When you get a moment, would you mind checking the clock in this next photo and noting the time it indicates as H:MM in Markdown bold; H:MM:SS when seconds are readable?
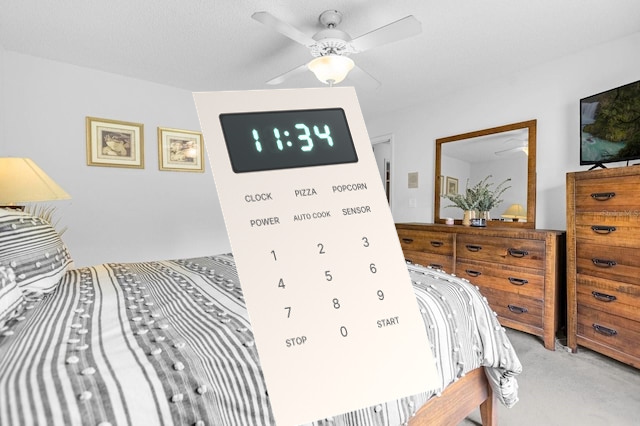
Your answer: **11:34**
